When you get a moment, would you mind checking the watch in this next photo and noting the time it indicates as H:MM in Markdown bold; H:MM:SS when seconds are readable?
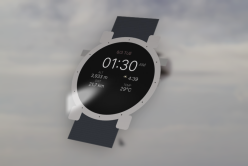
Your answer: **1:30**
